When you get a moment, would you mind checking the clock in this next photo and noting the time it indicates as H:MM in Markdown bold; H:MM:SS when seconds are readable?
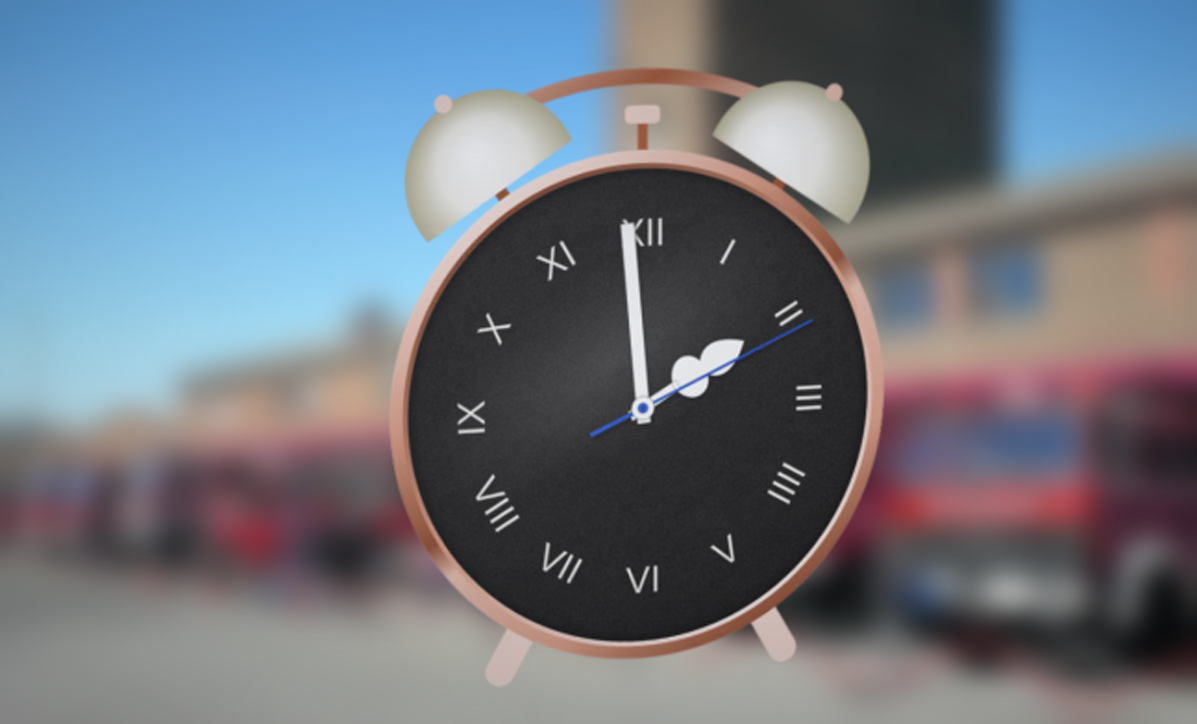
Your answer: **1:59:11**
